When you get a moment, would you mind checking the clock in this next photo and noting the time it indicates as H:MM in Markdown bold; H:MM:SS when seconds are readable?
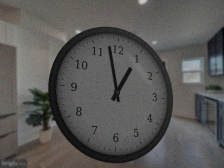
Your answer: **12:58**
